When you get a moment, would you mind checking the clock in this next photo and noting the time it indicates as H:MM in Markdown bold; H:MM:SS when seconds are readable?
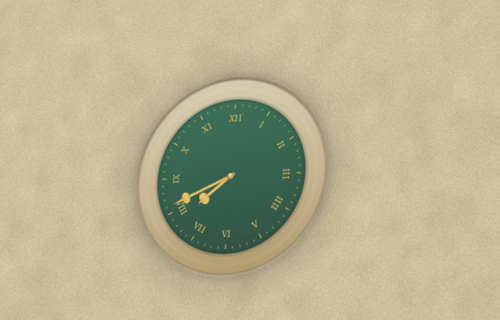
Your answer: **7:41**
